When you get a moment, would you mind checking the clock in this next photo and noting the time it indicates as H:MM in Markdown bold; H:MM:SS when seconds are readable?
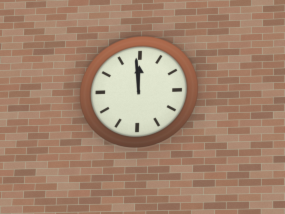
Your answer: **11:59**
